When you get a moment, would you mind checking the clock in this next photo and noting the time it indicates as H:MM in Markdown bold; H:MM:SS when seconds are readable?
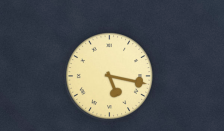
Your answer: **5:17**
